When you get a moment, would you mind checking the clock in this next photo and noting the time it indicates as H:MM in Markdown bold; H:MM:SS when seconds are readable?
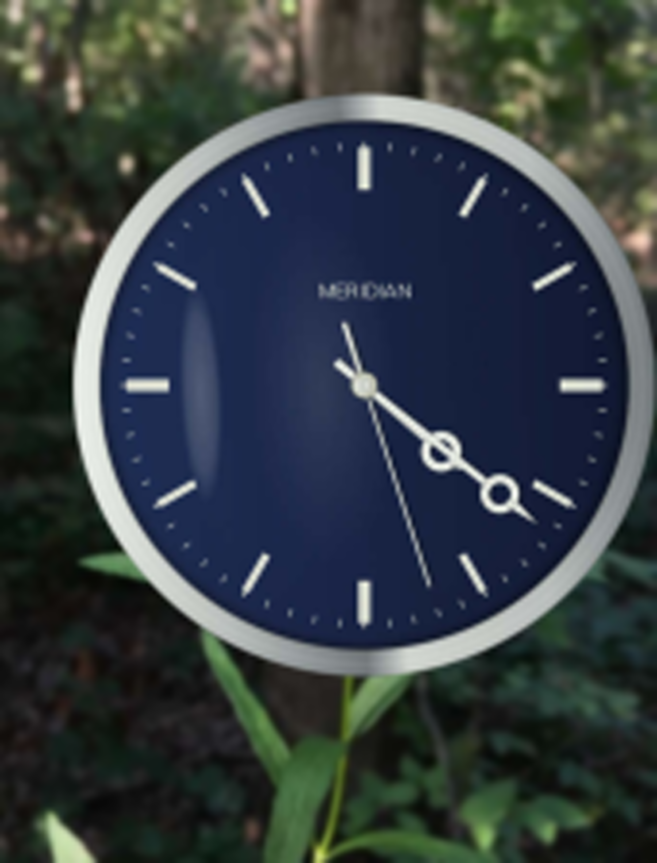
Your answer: **4:21:27**
